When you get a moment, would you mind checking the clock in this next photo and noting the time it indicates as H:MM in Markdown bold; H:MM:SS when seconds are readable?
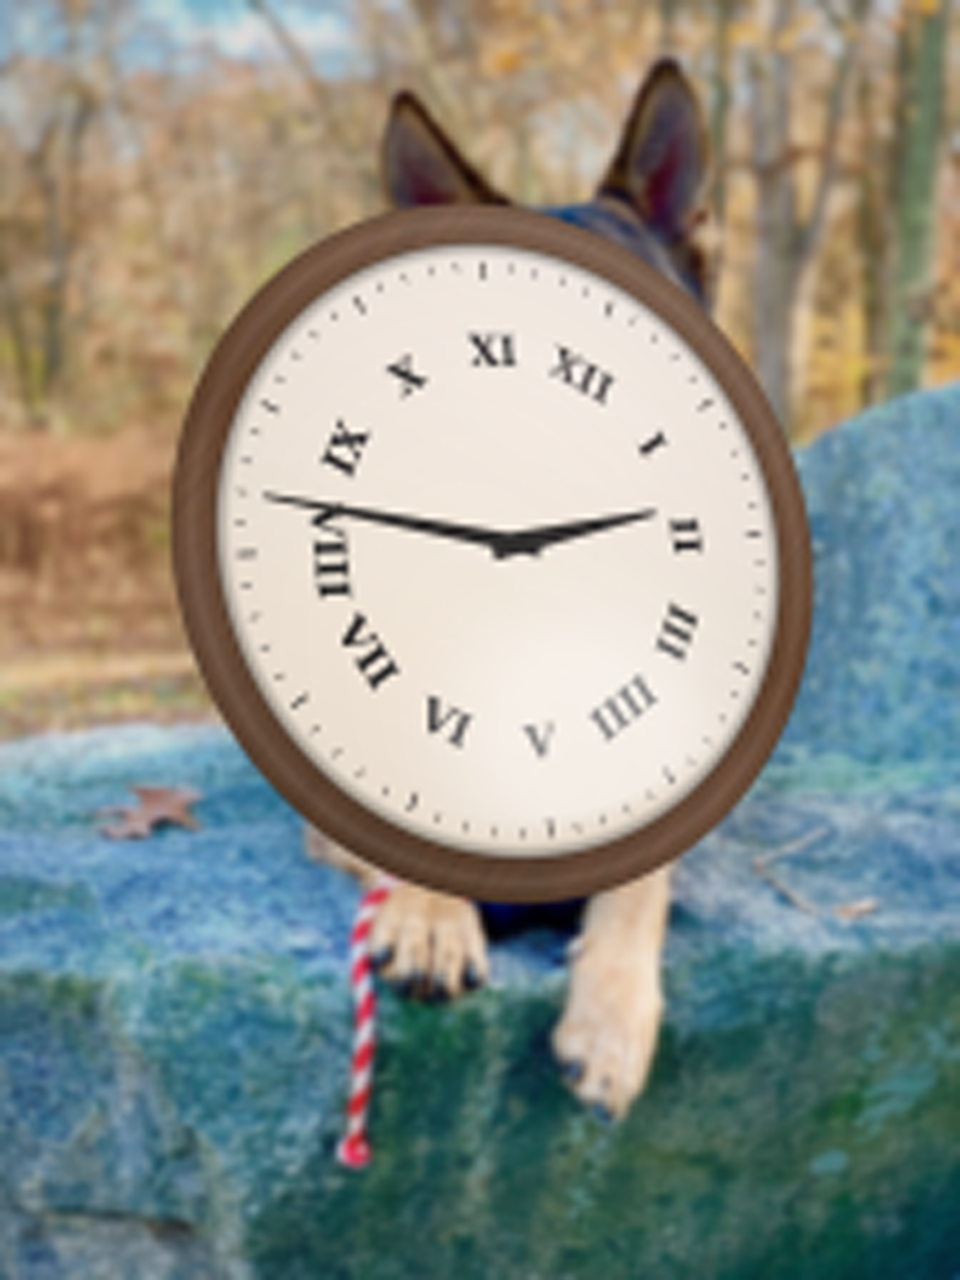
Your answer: **1:42**
